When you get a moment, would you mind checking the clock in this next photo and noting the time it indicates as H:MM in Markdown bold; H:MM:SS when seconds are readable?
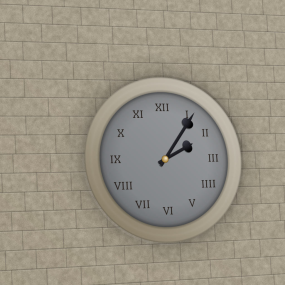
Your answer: **2:06**
